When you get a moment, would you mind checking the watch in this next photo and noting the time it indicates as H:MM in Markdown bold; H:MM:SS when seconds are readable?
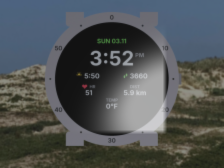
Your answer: **3:52**
